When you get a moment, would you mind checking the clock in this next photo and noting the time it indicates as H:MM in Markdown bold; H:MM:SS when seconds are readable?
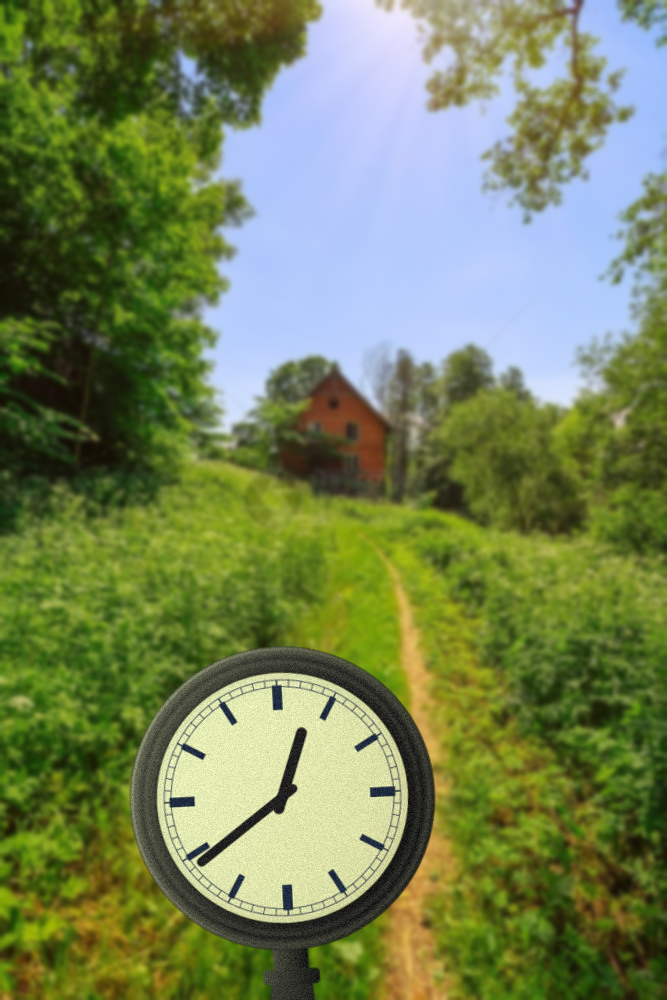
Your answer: **12:39**
